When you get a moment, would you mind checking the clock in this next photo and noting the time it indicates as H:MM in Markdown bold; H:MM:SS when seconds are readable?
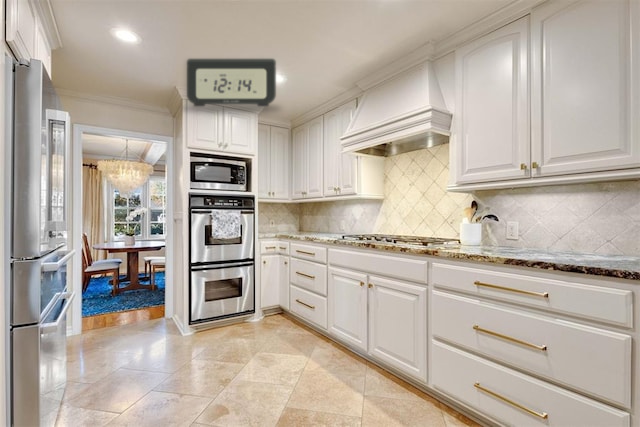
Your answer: **12:14**
